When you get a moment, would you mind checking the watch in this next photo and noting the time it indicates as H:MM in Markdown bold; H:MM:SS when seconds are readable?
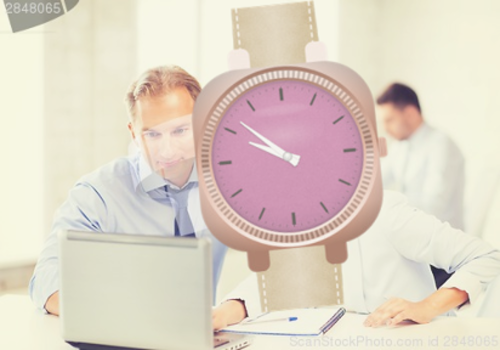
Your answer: **9:52**
